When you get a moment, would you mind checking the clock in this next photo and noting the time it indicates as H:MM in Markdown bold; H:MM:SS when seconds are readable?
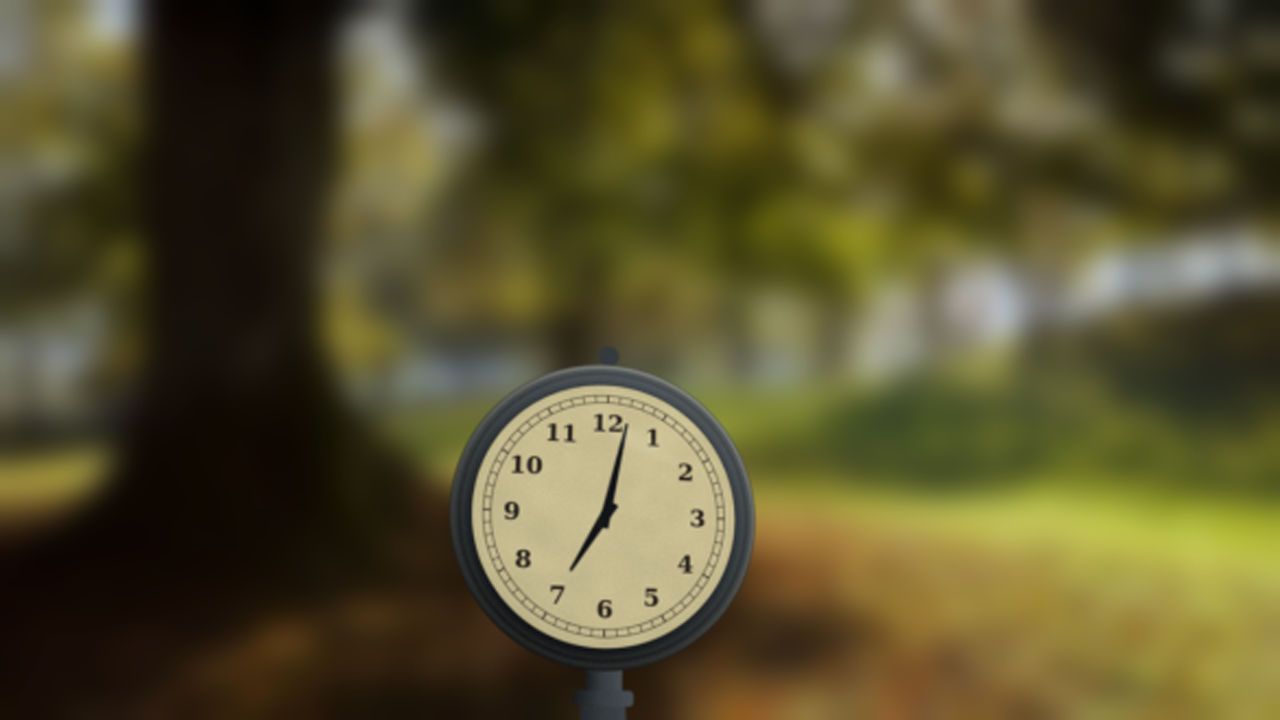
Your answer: **7:02**
